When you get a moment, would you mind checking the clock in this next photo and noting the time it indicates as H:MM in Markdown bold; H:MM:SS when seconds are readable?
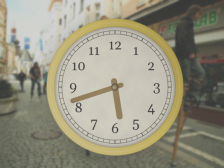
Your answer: **5:42**
